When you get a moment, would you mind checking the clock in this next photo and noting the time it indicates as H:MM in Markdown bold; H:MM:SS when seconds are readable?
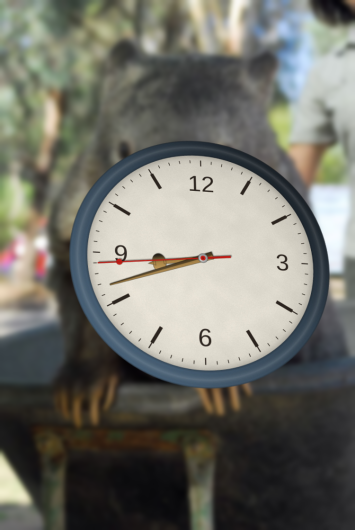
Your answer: **8:41:44**
